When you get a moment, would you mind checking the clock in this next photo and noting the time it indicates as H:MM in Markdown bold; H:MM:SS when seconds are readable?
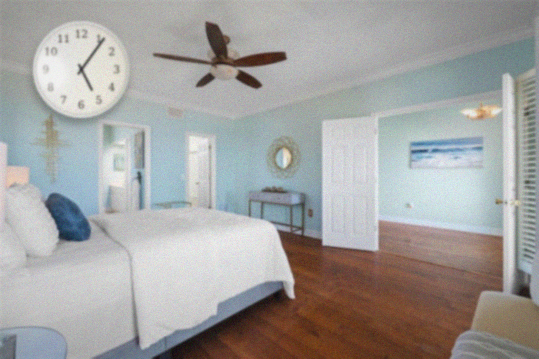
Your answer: **5:06**
